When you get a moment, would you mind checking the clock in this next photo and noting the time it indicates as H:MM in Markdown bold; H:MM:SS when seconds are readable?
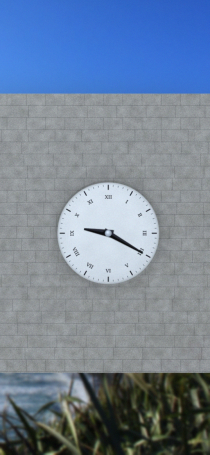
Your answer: **9:20**
